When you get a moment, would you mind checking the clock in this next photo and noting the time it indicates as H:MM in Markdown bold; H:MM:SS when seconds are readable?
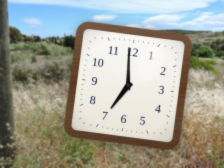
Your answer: **6:59**
